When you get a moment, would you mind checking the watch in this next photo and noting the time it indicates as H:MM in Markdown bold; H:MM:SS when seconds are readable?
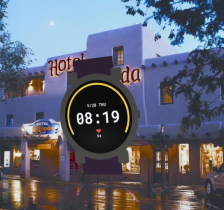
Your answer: **8:19**
